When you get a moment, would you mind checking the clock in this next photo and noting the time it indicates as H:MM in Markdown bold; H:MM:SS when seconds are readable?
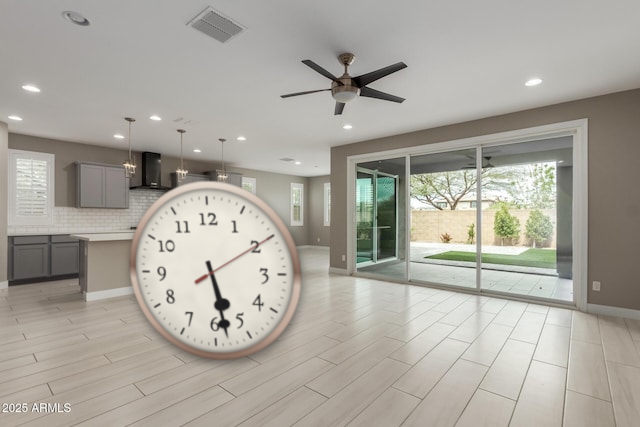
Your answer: **5:28:10**
